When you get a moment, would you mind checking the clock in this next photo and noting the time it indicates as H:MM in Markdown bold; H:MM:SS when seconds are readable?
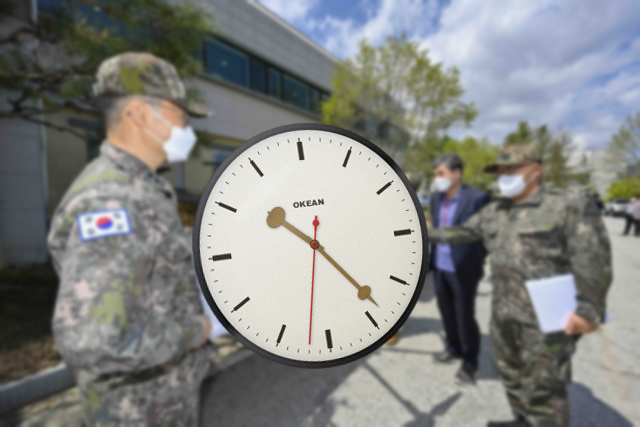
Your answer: **10:23:32**
